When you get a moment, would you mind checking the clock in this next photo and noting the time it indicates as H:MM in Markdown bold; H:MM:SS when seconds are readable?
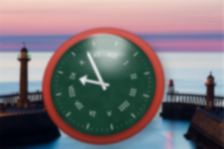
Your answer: **8:53**
